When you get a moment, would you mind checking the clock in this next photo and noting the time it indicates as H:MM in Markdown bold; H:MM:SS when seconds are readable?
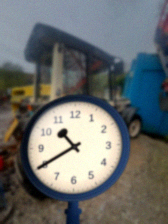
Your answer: **10:40**
